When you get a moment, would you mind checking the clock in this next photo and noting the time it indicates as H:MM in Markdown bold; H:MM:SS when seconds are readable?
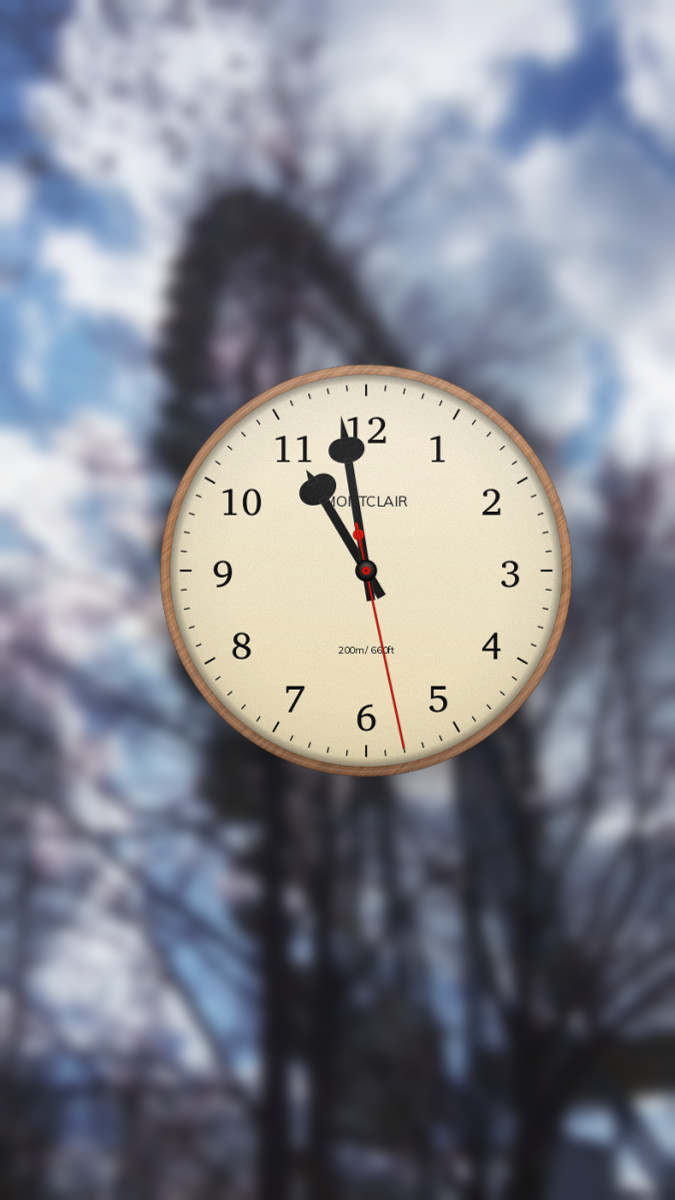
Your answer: **10:58:28**
